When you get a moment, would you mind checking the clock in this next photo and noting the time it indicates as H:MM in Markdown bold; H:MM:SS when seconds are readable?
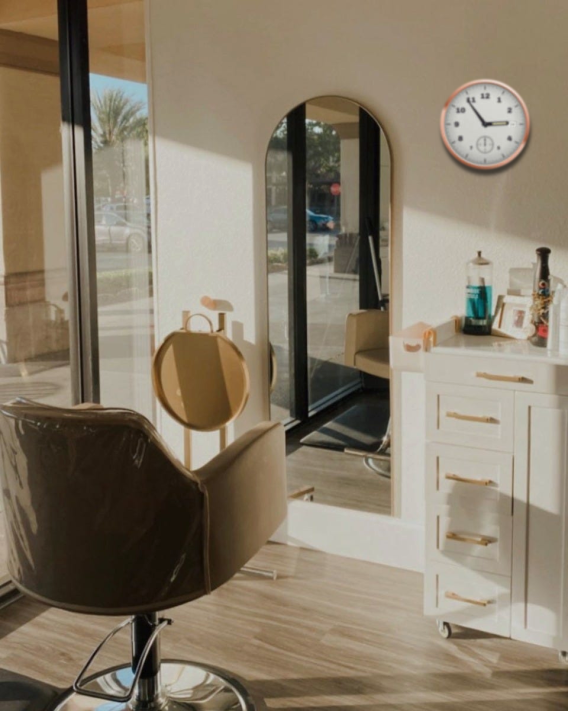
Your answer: **2:54**
